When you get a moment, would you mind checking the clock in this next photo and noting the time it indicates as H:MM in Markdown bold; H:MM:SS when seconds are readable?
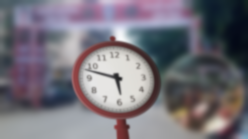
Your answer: **5:48**
